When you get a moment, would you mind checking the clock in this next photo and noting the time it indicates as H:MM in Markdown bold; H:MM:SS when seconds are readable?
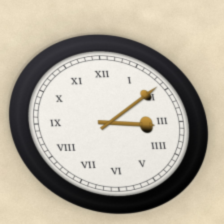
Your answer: **3:09**
